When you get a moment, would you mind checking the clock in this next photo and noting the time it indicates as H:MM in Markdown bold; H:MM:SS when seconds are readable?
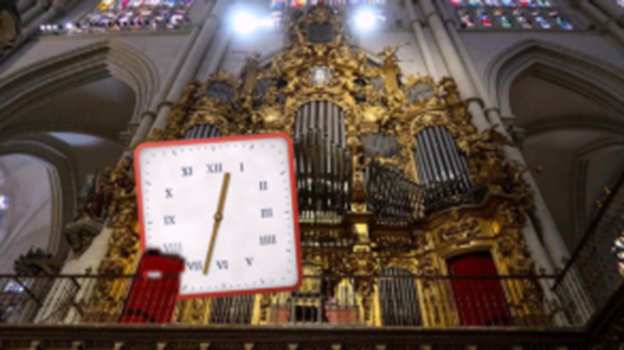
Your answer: **12:33**
